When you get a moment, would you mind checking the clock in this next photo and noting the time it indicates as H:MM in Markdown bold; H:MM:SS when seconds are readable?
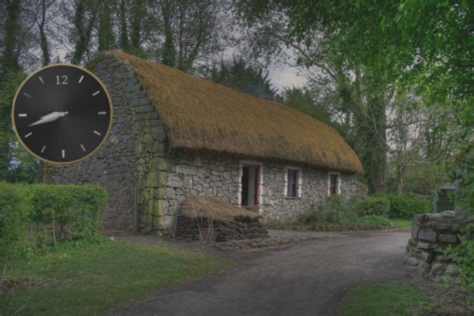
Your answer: **8:42**
